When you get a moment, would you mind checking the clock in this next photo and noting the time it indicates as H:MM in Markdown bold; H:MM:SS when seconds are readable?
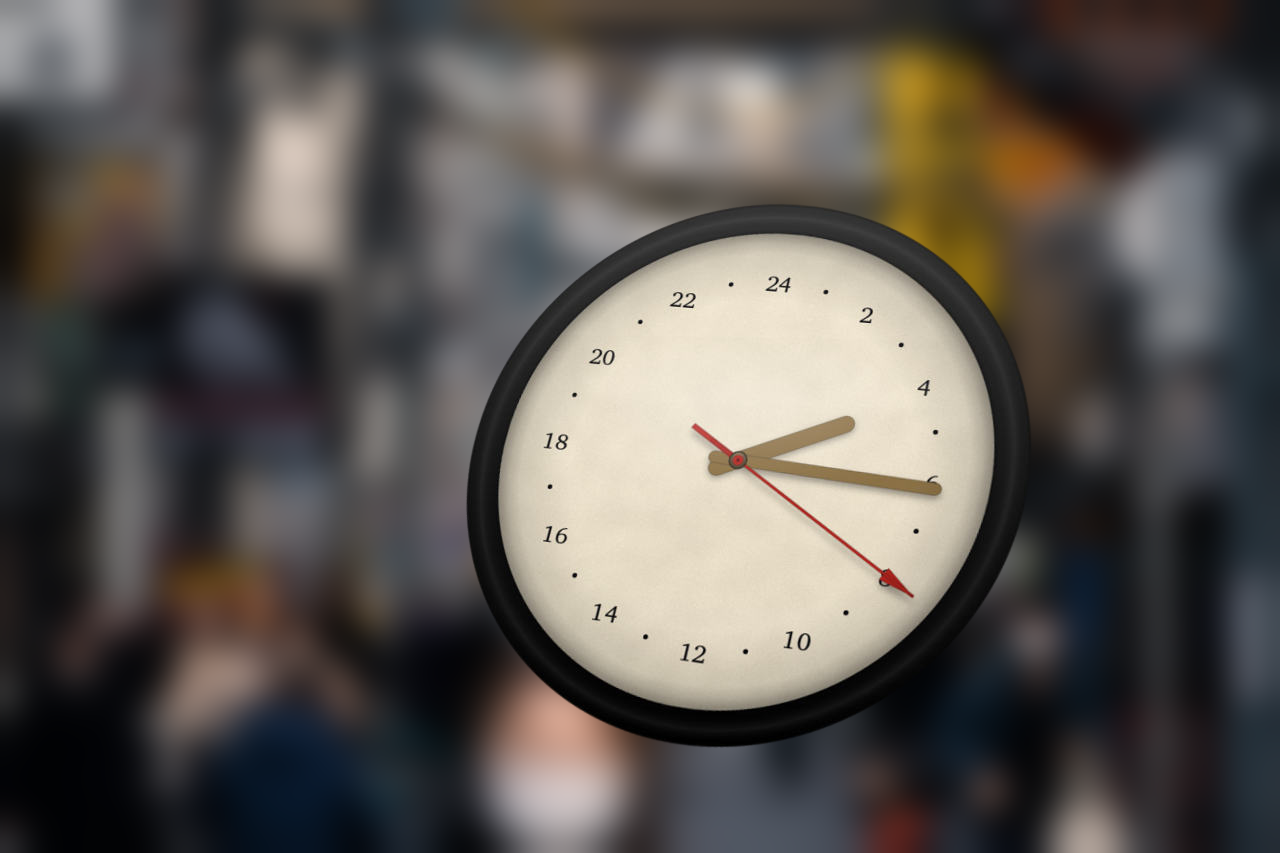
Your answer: **4:15:20**
